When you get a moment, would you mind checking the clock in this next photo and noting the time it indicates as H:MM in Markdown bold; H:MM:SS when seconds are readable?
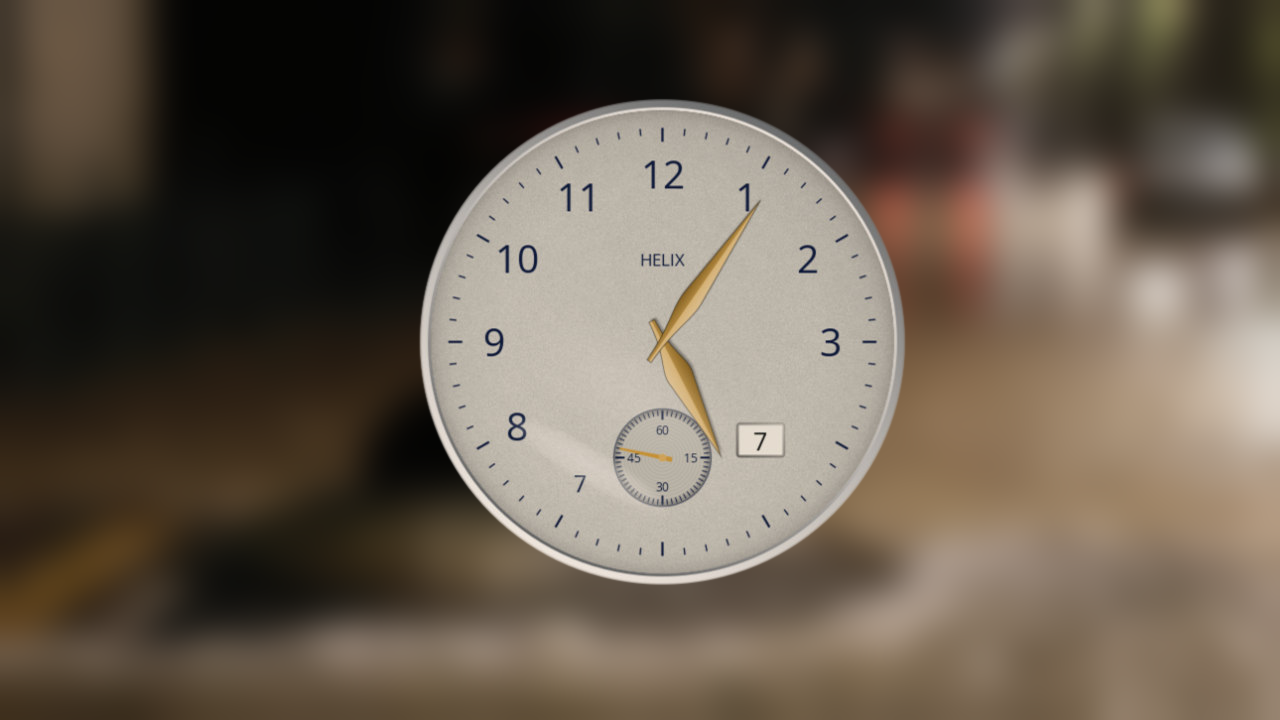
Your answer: **5:05:47**
